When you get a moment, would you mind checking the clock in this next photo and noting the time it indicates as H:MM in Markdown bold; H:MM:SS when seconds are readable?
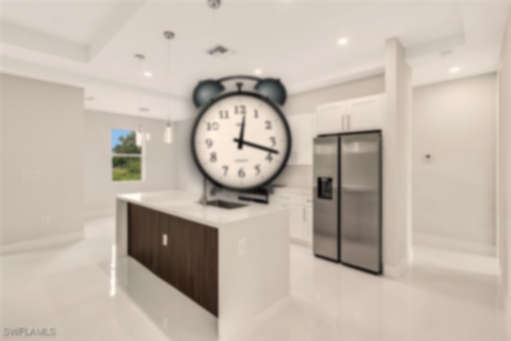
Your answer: **12:18**
